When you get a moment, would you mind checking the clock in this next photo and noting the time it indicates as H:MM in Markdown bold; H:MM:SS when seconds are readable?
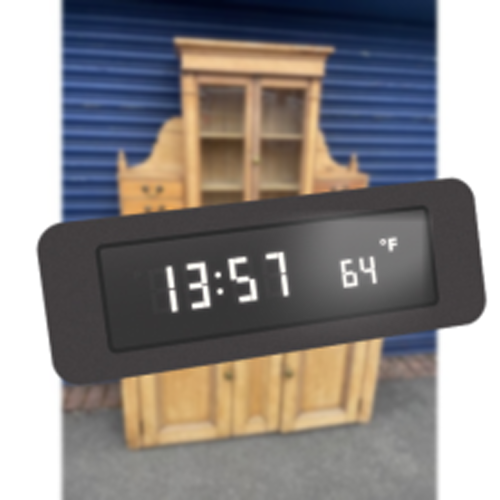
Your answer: **13:57**
